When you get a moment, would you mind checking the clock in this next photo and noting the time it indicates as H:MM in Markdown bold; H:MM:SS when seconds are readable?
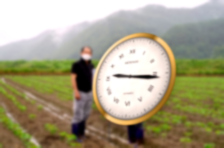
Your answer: **9:16**
